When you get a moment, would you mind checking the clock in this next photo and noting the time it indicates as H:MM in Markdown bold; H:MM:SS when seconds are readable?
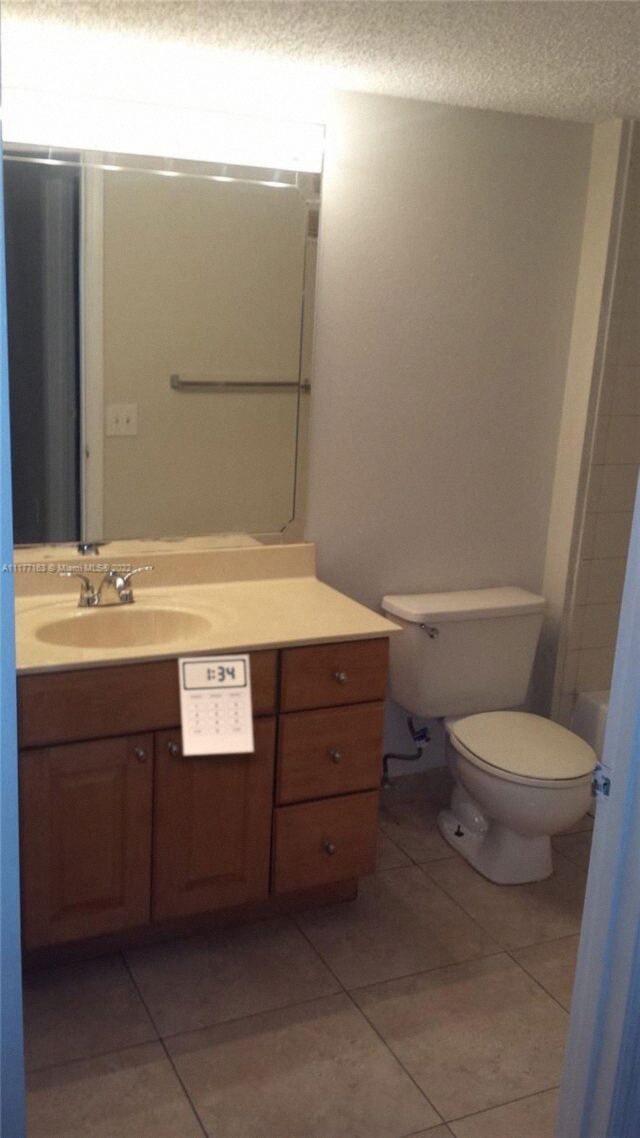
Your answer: **1:34**
